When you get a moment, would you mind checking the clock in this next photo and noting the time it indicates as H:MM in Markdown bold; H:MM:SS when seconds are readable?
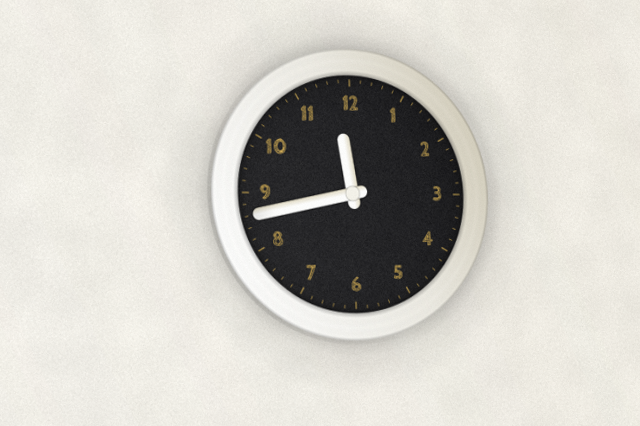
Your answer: **11:43**
